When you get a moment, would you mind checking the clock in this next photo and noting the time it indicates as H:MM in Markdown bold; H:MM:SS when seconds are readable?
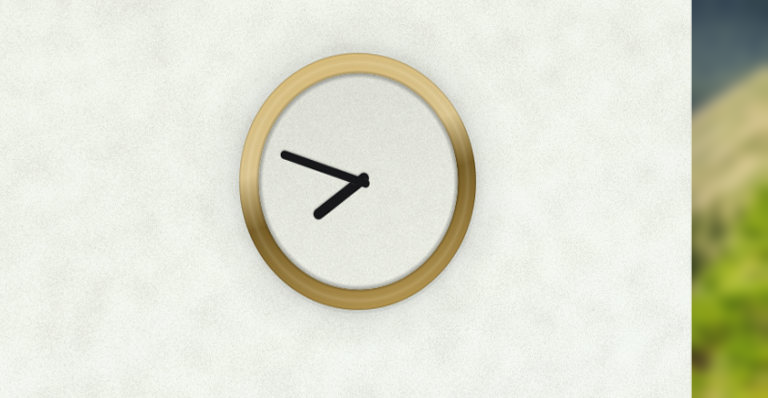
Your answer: **7:48**
